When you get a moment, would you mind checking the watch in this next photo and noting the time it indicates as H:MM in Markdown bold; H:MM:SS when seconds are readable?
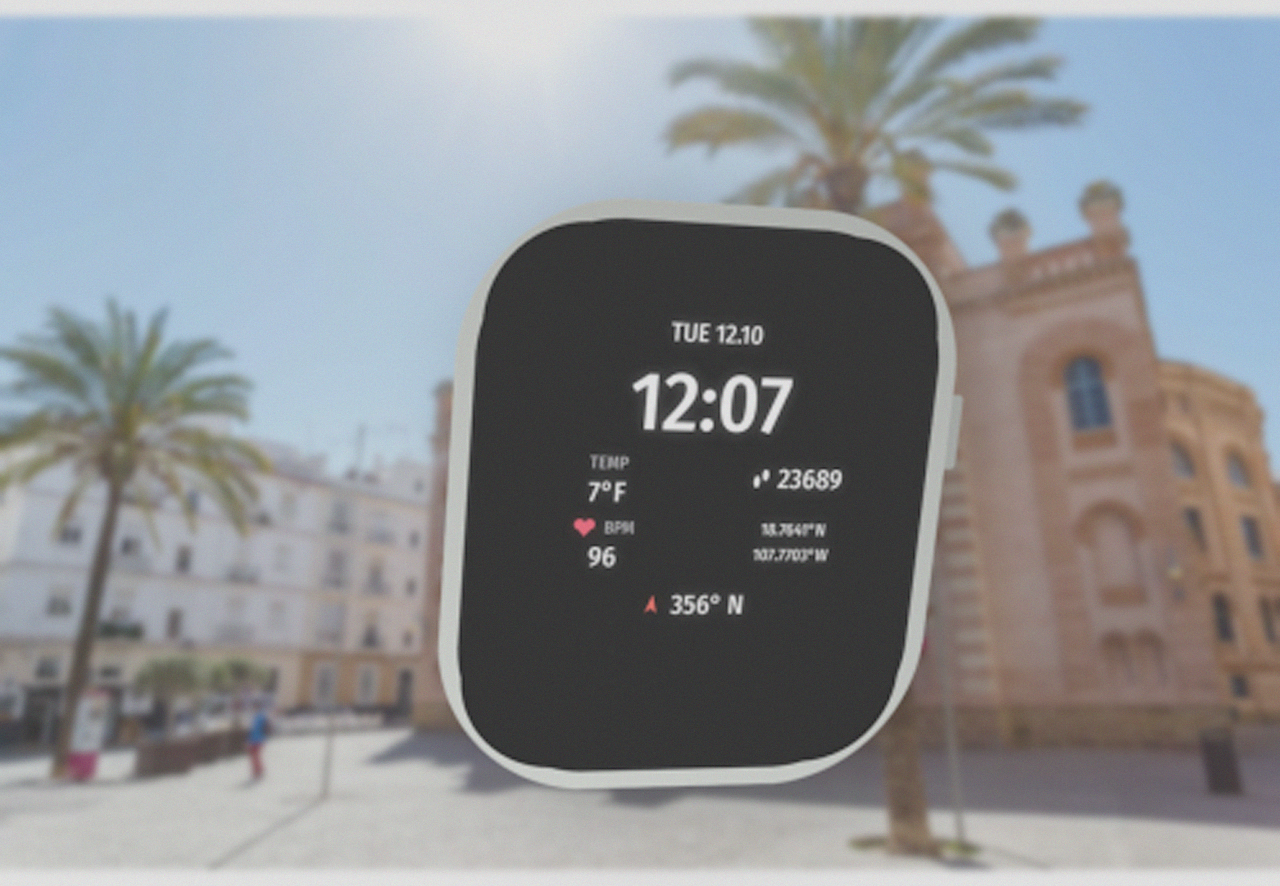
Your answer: **12:07**
